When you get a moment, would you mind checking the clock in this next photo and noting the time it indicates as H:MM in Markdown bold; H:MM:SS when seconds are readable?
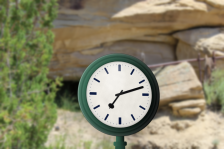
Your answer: **7:12**
